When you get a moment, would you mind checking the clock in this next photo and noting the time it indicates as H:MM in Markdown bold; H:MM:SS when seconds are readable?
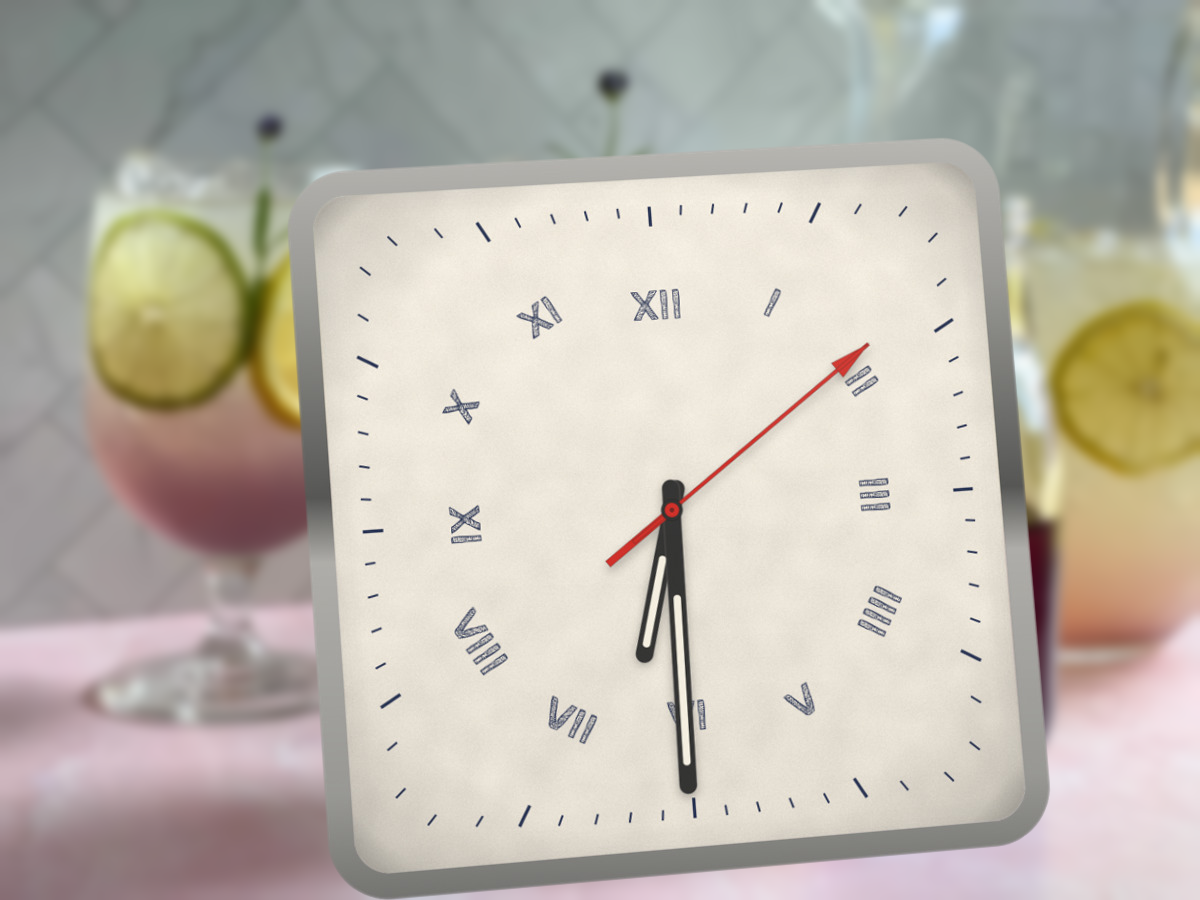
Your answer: **6:30:09**
